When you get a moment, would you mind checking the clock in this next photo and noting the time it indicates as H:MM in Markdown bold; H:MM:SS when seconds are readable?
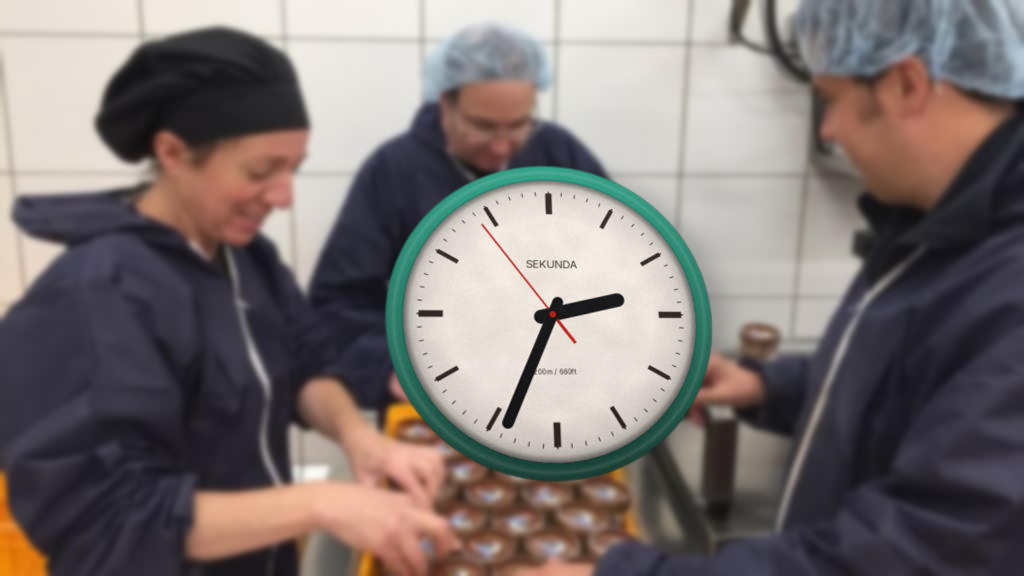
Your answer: **2:33:54**
